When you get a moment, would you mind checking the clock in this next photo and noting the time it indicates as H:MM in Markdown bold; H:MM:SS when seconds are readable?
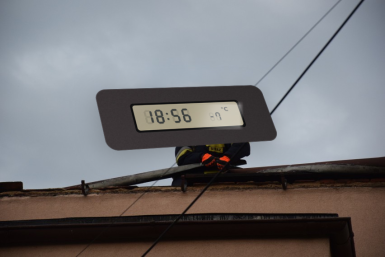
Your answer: **18:56**
